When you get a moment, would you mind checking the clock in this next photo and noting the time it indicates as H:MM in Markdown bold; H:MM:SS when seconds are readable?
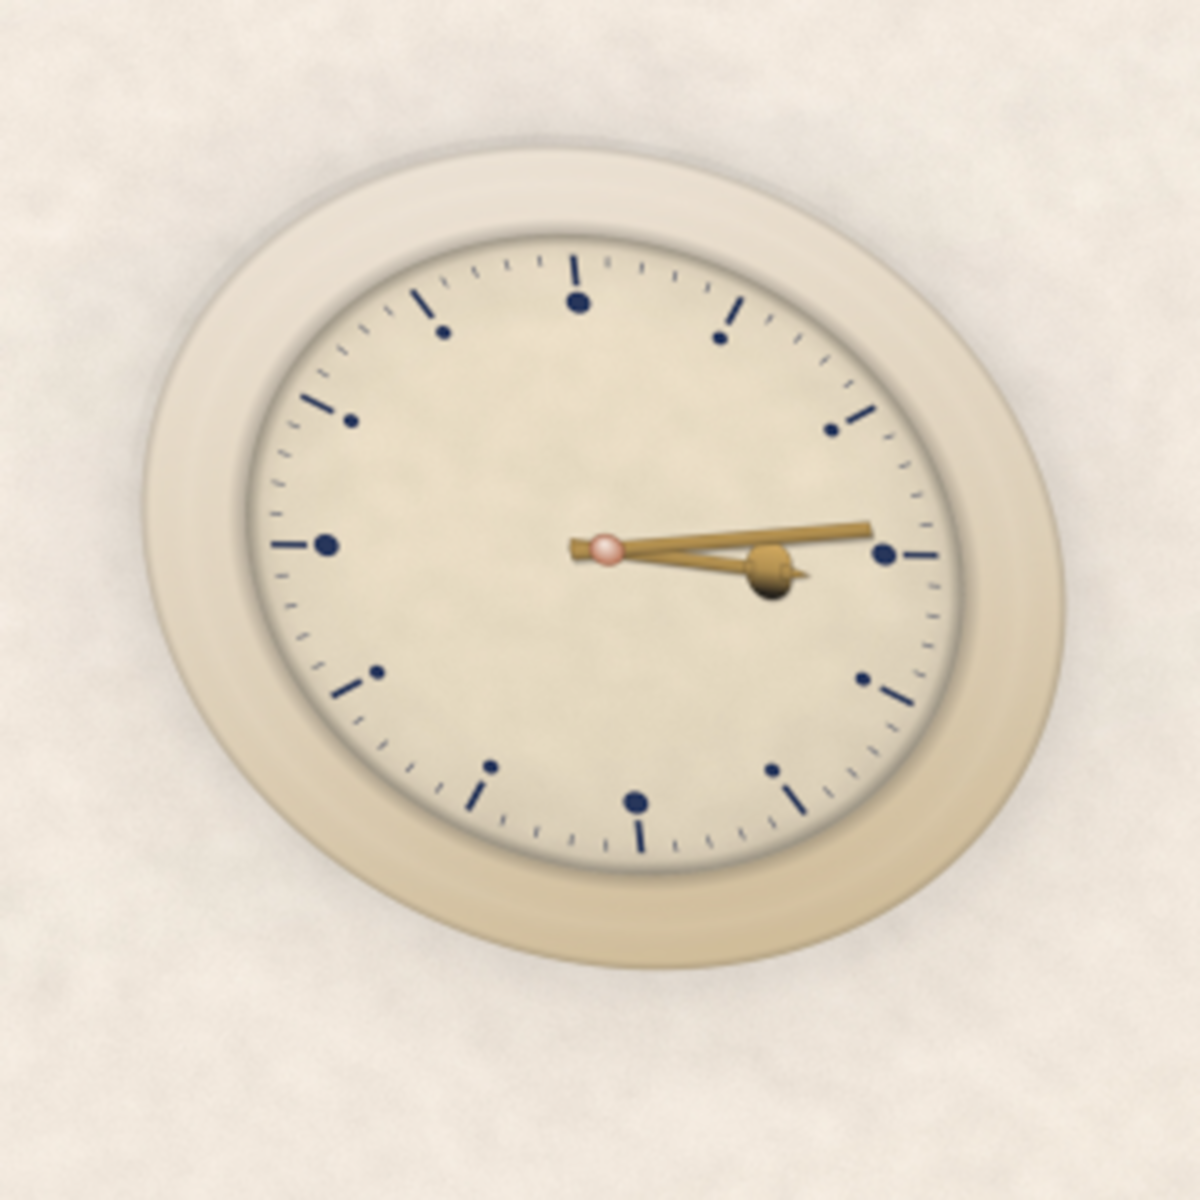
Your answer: **3:14**
